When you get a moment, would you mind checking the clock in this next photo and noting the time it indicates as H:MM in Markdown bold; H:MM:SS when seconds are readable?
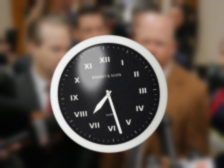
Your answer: **7:28**
